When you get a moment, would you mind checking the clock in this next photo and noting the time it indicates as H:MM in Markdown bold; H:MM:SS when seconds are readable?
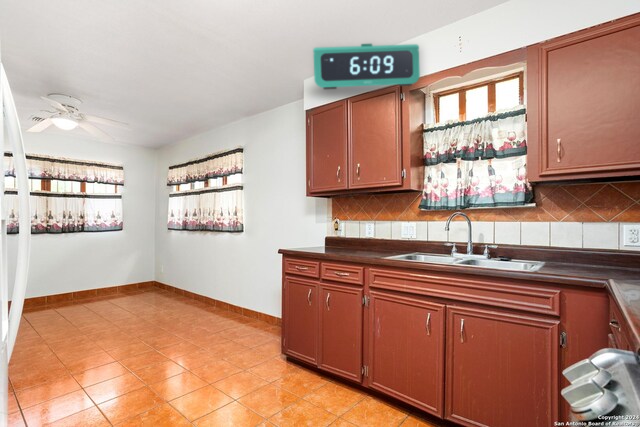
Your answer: **6:09**
